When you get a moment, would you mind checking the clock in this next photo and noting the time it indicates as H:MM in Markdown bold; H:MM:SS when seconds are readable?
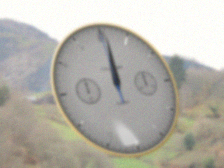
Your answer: **12:01**
